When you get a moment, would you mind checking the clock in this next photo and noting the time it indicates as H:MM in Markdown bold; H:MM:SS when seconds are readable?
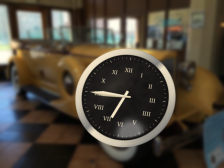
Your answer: **6:45**
